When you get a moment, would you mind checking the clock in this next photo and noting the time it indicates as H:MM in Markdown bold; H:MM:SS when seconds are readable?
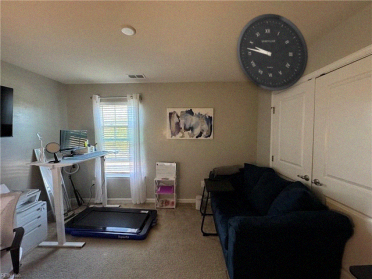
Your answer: **9:47**
